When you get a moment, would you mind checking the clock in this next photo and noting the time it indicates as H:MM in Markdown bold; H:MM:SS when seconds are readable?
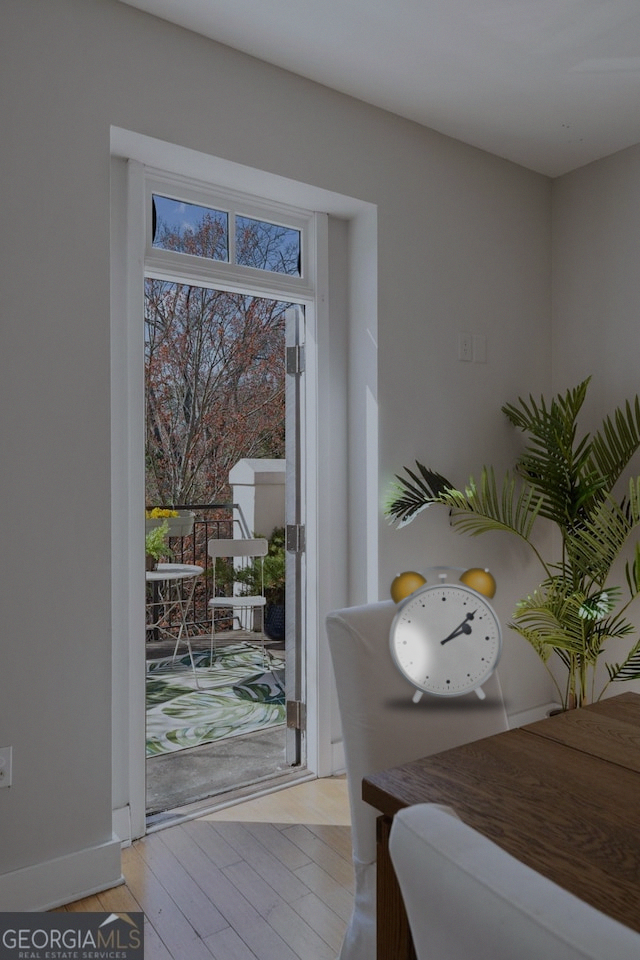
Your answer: **2:08**
